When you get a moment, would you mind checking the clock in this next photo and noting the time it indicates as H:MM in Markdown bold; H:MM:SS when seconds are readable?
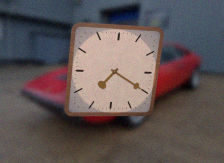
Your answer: **7:20**
